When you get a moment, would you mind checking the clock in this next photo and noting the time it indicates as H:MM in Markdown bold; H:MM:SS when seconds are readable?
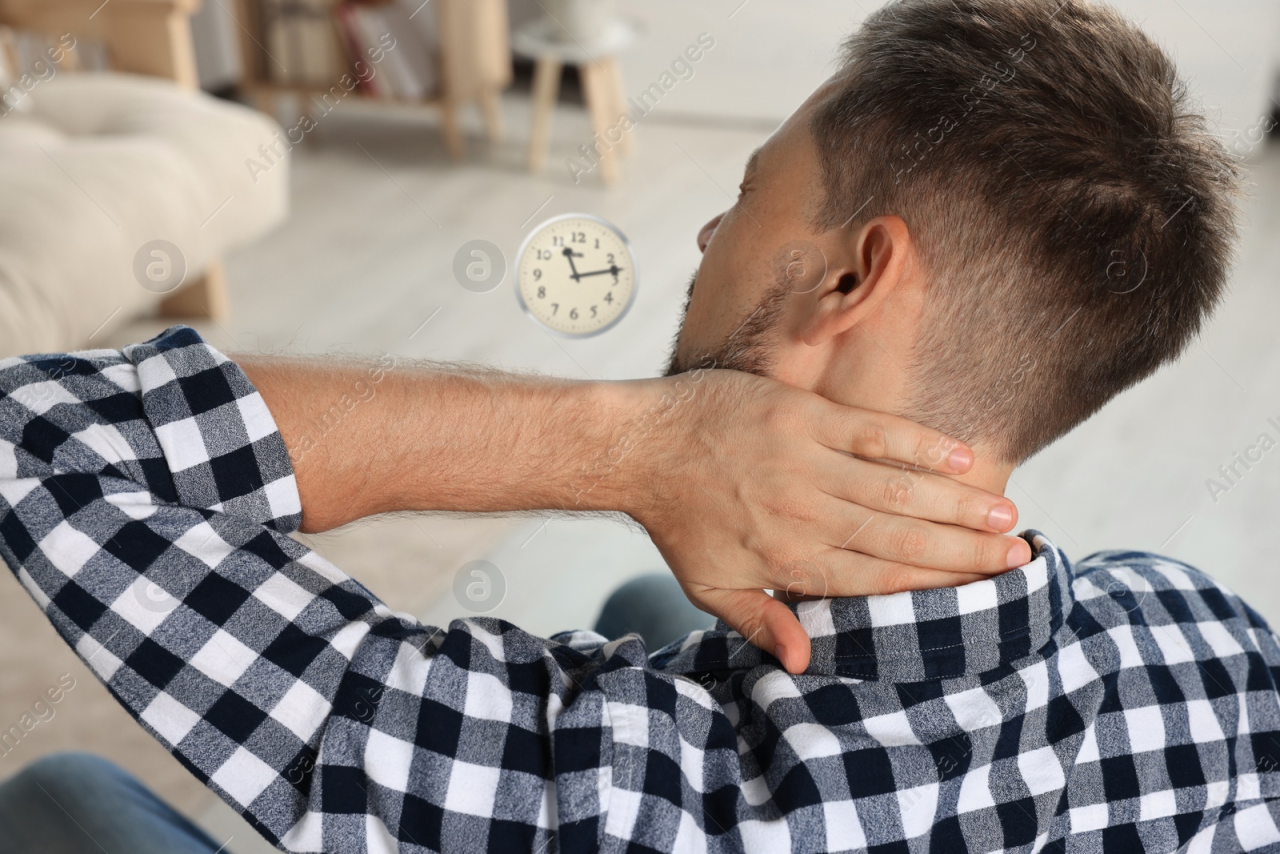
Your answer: **11:13**
